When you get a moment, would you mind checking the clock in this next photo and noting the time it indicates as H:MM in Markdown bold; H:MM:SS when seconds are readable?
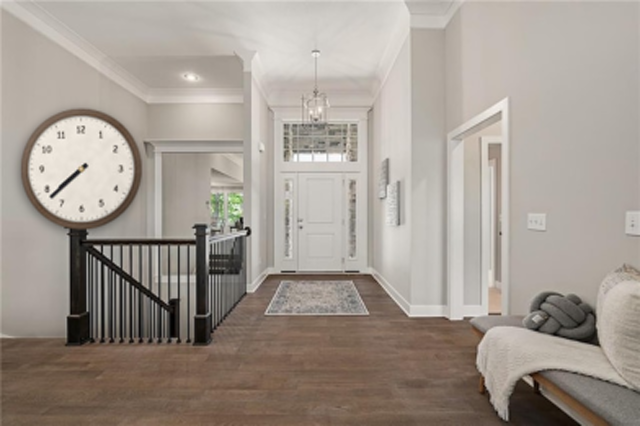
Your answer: **7:38**
